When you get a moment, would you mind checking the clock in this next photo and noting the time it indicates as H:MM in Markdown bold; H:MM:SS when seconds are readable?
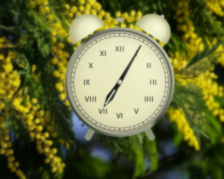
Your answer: **7:05**
